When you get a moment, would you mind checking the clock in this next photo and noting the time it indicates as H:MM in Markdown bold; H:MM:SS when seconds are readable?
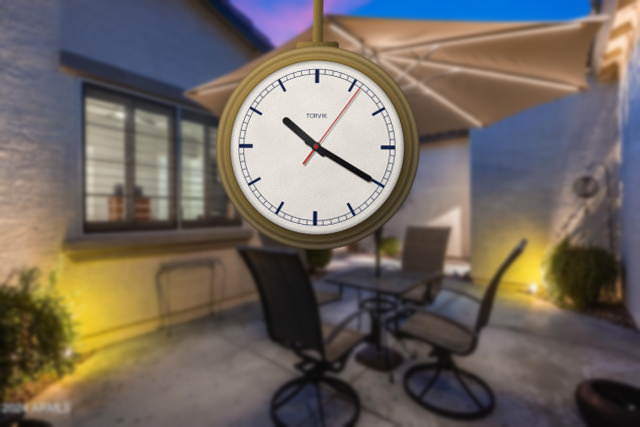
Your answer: **10:20:06**
